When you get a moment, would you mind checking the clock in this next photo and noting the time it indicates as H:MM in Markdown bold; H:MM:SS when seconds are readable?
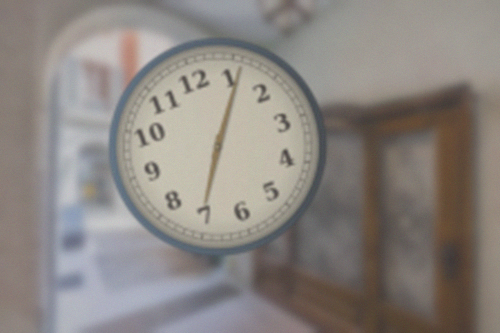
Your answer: **7:06**
